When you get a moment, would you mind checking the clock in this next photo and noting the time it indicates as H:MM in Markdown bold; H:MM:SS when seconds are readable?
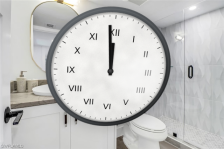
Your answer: **11:59**
